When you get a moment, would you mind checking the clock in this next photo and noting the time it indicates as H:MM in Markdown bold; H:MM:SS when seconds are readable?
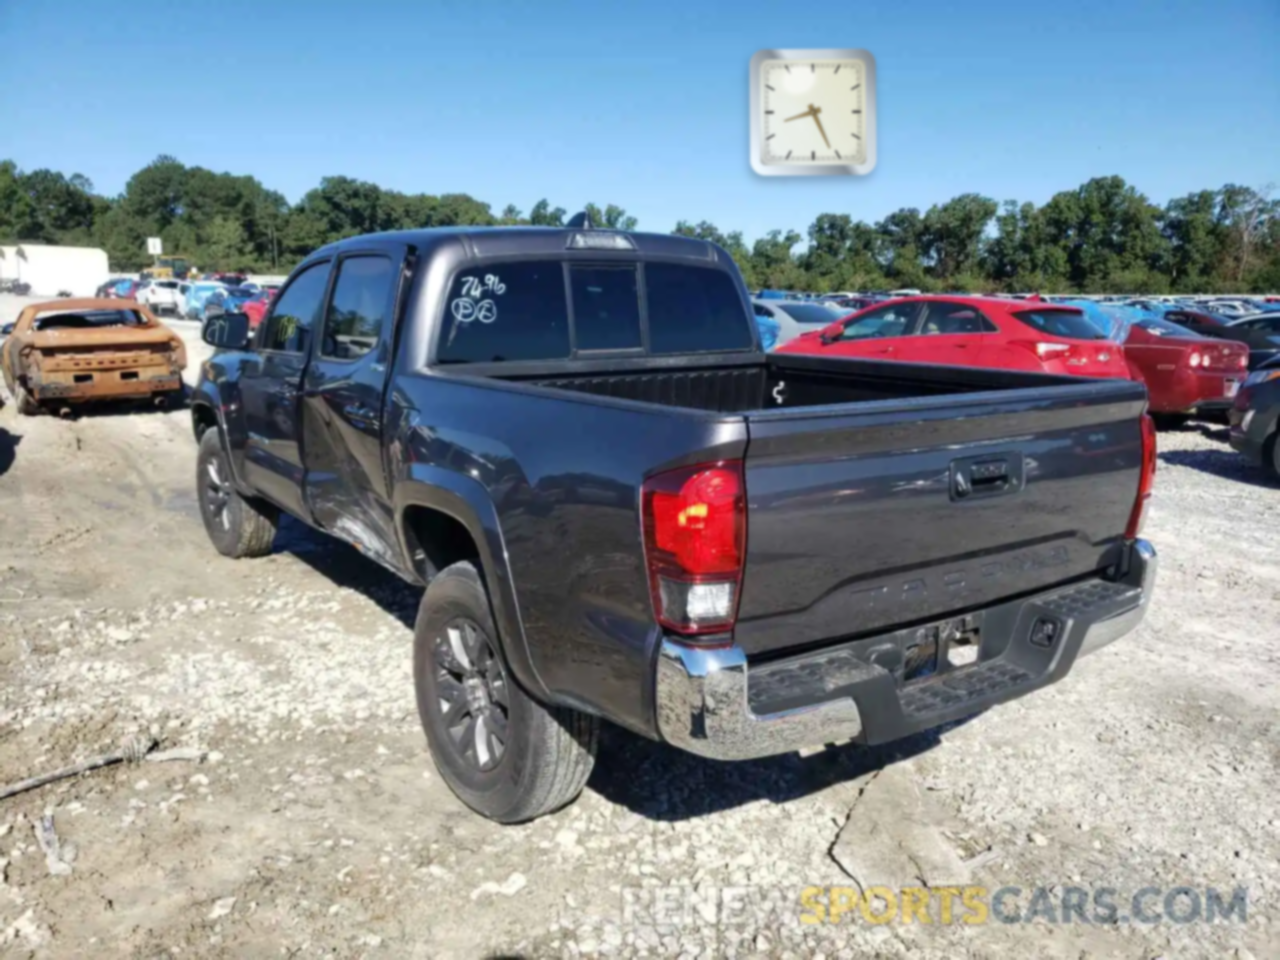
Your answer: **8:26**
